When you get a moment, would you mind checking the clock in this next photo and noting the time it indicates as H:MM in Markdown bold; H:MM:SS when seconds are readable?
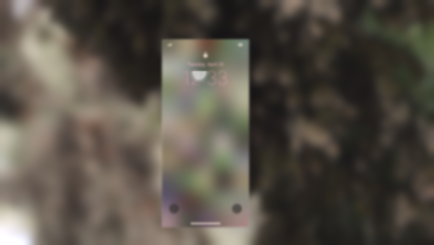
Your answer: **12:33**
